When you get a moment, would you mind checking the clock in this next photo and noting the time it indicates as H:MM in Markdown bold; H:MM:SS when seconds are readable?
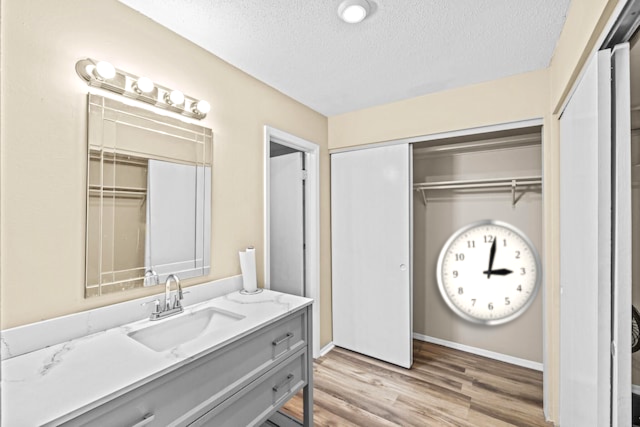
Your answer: **3:02**
